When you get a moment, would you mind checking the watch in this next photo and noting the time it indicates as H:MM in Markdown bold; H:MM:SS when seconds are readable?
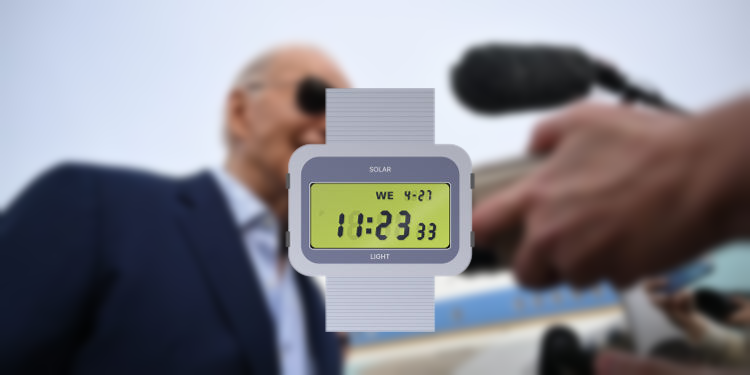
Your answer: **11:23:33**
